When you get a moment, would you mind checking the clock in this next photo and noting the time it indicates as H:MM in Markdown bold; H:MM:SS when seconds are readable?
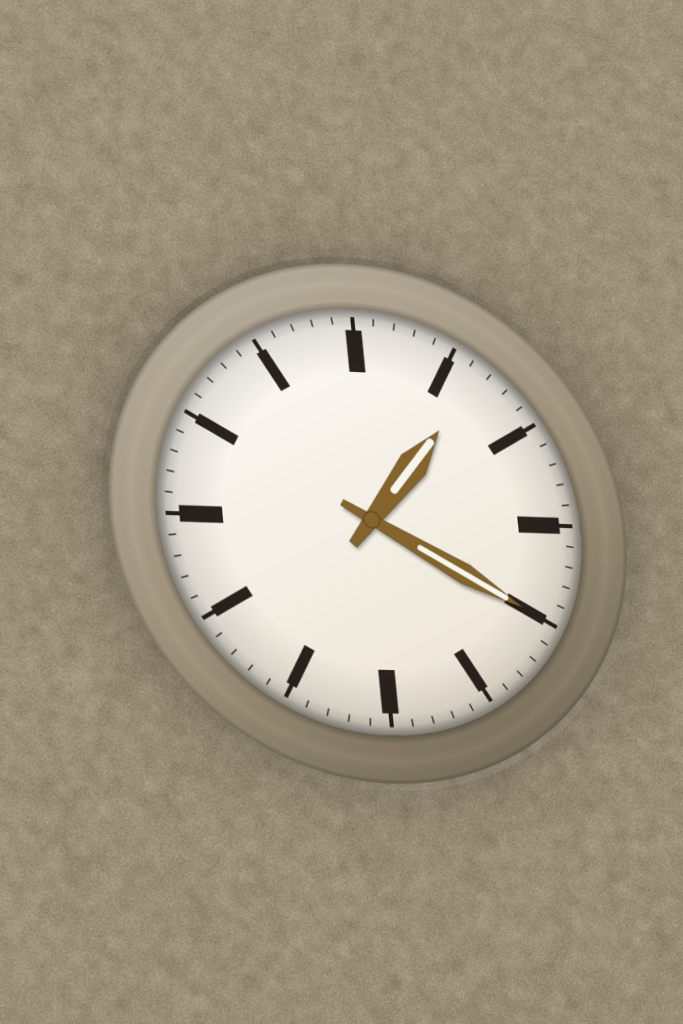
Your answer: **1:20**
